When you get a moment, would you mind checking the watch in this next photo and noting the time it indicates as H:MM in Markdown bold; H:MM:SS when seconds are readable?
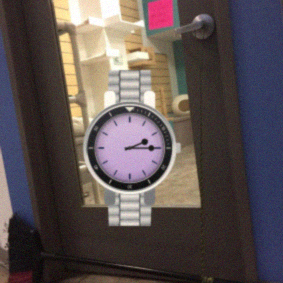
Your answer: **2:15**
